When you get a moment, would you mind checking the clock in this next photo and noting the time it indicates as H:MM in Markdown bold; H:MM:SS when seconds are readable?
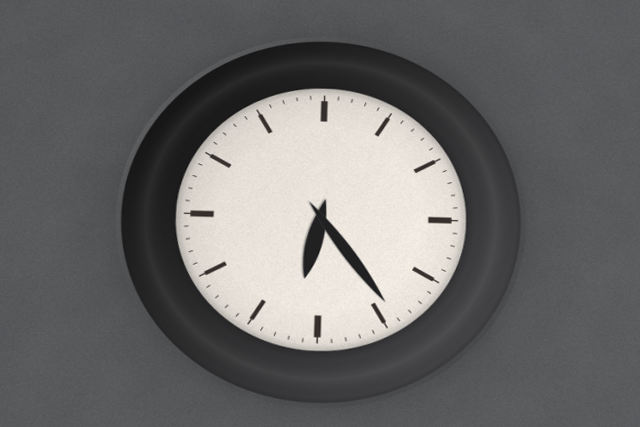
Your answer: **6:24**
